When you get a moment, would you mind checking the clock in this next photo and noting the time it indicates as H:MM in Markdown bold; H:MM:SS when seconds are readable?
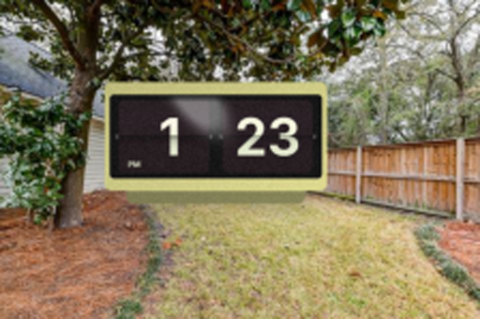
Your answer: **1:23**
